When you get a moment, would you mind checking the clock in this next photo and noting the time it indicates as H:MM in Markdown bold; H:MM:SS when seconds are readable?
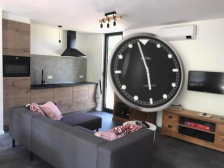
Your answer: **5:58**
